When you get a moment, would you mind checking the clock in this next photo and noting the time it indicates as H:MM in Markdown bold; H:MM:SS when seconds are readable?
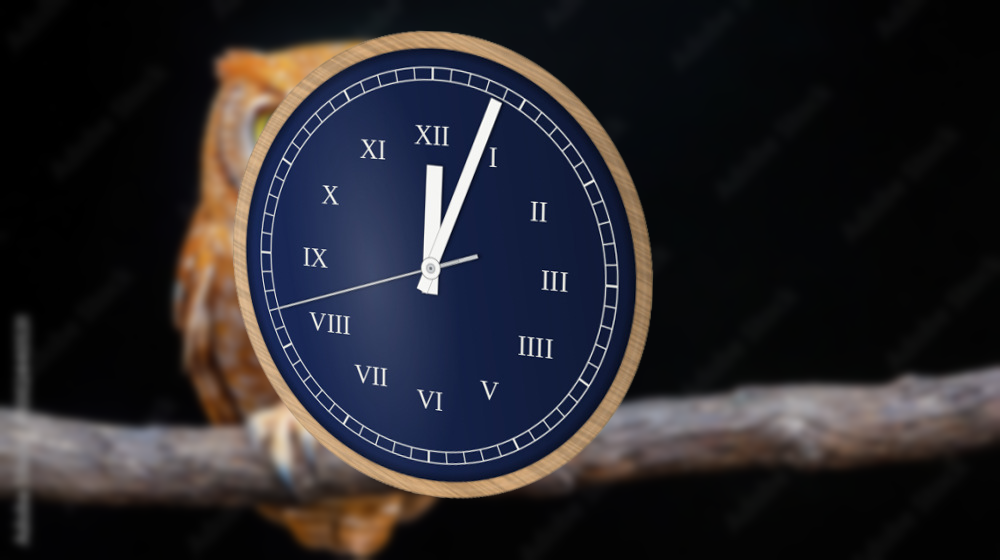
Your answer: **12:03:42**
